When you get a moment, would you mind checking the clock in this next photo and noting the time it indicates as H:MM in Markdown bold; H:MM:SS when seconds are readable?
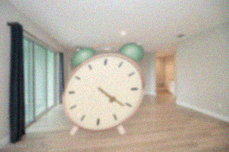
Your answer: **4:21**
